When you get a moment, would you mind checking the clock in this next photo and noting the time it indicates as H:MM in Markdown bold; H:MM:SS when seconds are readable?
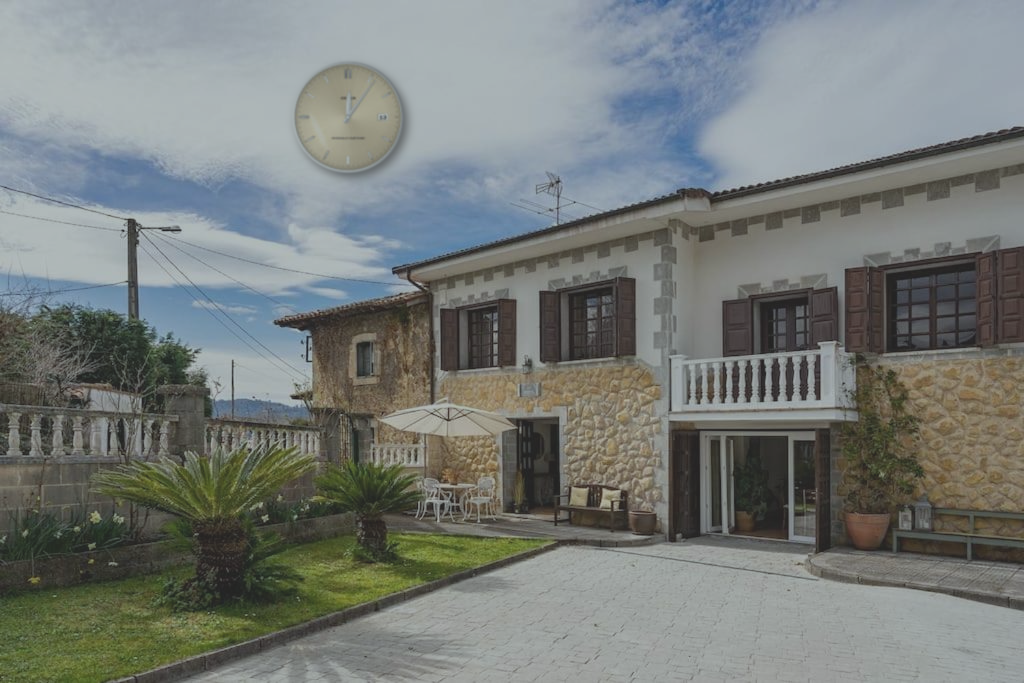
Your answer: **12:06**
